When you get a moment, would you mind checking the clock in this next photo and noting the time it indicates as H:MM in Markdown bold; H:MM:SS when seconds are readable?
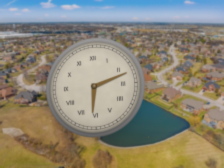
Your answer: **6:12**
